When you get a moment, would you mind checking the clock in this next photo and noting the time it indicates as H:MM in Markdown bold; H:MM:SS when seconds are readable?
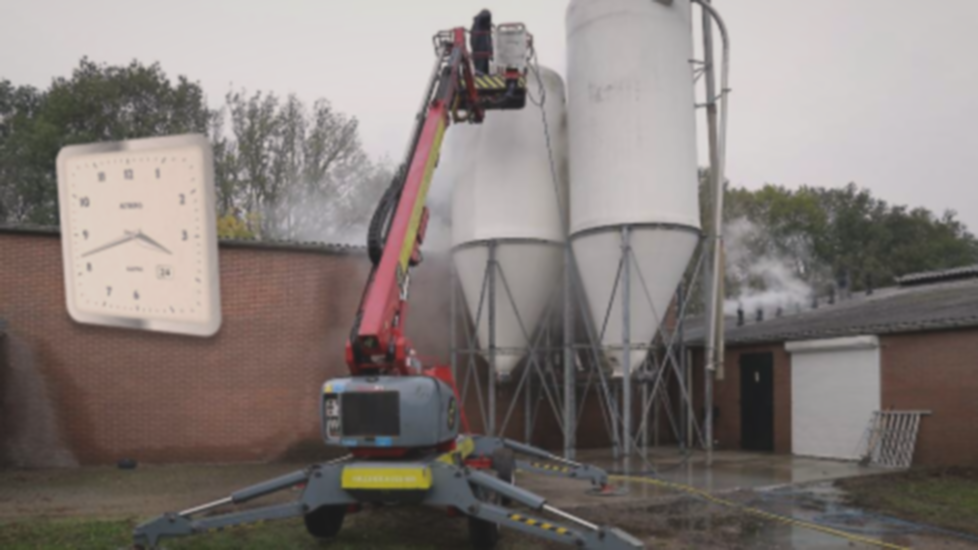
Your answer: **3:42**
